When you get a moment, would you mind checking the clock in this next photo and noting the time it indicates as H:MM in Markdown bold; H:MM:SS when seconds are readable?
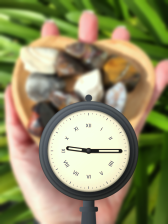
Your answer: **9:15**
